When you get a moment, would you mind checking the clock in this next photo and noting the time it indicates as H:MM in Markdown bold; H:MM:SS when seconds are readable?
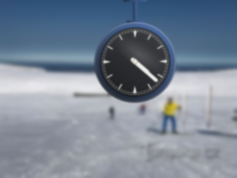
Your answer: **4:22**
